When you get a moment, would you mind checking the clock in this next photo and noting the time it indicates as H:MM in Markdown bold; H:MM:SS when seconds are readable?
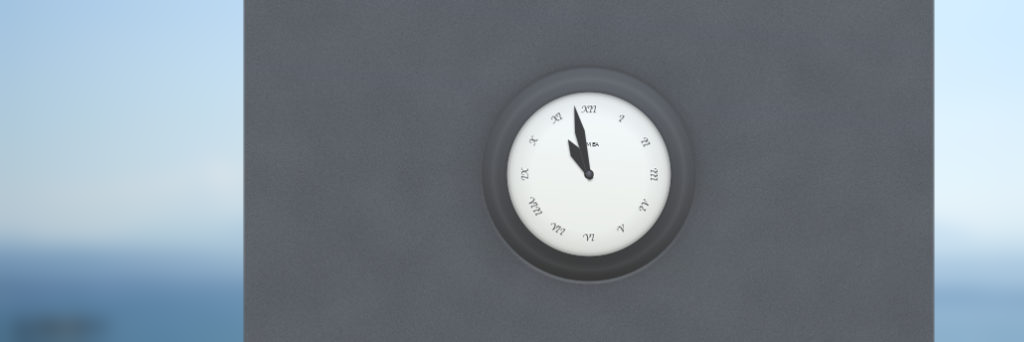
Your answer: **10:58**
